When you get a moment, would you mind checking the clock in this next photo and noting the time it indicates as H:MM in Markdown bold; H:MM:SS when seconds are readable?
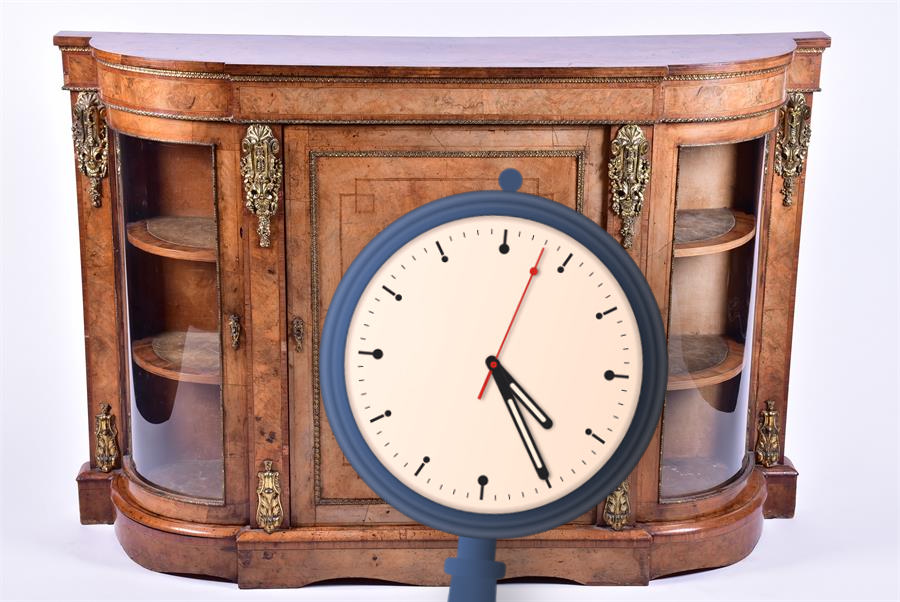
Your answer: **4:25:03**
